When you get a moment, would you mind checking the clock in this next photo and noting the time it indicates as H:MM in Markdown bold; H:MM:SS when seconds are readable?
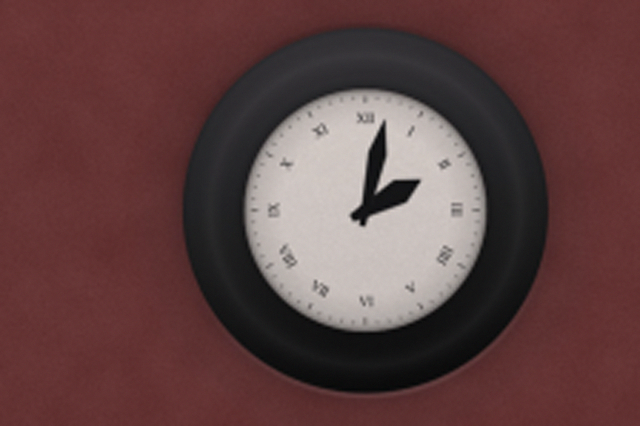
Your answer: **2:02**
